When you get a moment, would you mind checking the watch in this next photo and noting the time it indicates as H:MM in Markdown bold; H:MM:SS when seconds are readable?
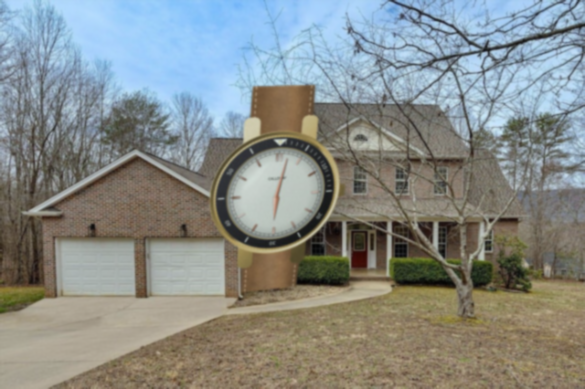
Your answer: **6:02**
